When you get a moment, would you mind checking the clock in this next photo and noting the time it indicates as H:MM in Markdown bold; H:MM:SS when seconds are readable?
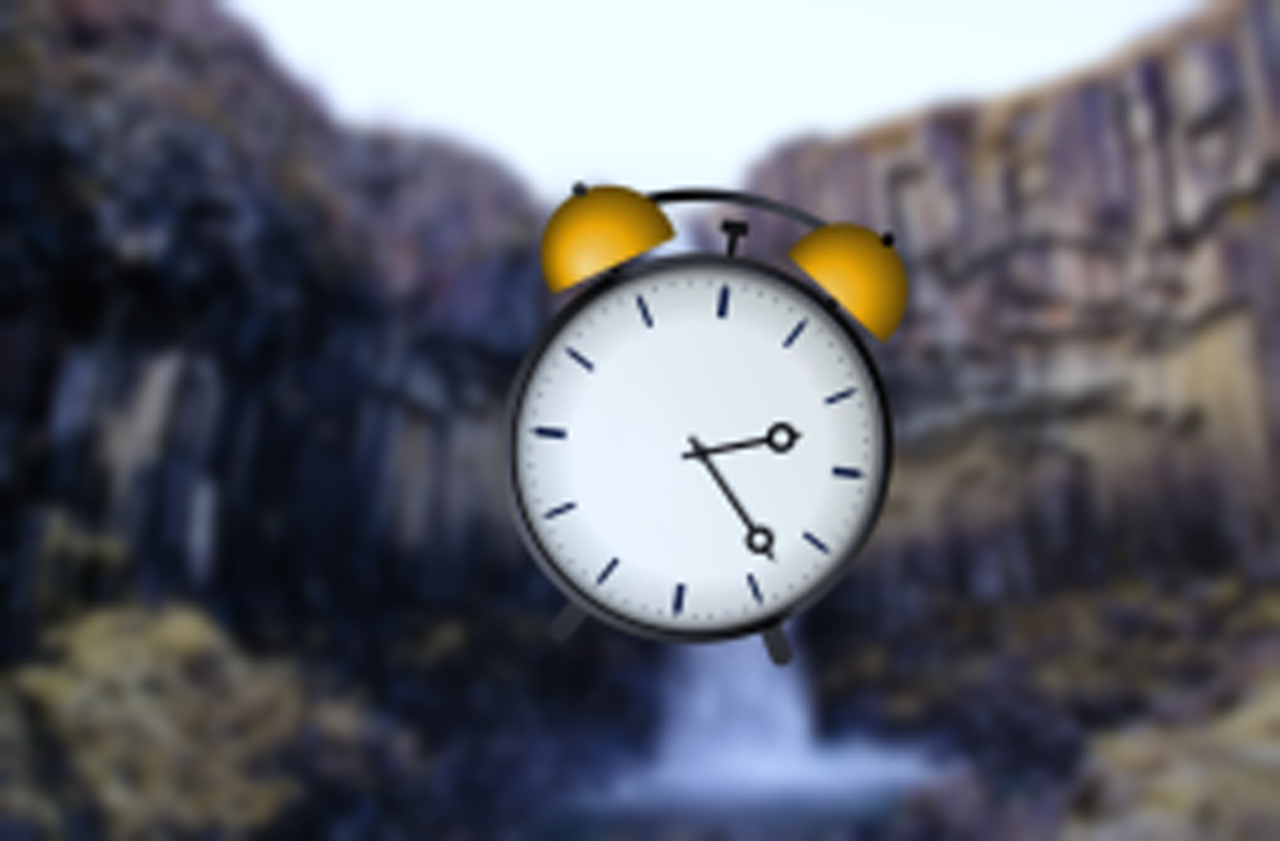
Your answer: **2:23**
